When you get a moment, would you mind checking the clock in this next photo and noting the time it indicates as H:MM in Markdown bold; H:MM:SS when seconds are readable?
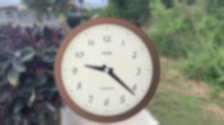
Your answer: **9:22**
